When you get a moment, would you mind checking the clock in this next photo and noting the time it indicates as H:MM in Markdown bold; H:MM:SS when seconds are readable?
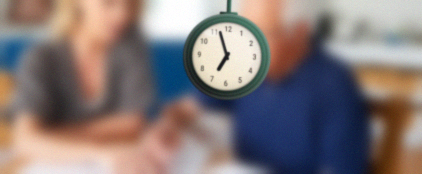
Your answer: **6:57**
